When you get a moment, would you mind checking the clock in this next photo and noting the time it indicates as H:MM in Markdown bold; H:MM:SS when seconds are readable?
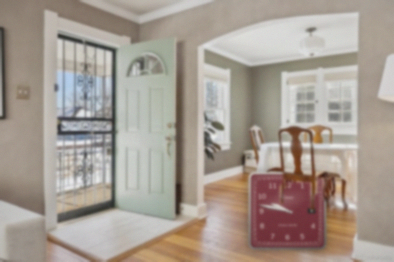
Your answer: **9:47**
